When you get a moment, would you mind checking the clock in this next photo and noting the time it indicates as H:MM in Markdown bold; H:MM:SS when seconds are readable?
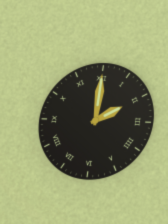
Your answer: **2:00**
